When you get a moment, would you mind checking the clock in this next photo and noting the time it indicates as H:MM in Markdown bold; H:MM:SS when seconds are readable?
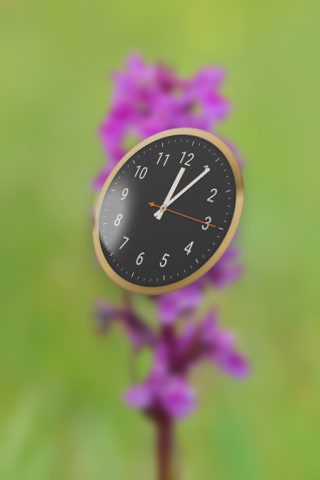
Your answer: **12:05:15**
